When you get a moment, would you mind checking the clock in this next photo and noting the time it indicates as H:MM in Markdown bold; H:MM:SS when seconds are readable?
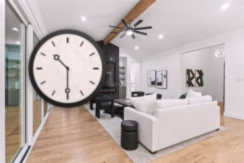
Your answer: **10:30**
